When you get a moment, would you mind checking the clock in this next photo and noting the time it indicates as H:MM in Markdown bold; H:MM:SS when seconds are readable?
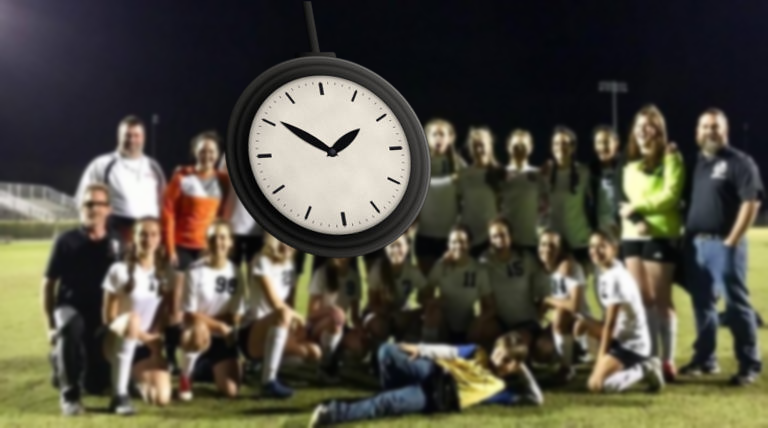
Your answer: **1:51**
